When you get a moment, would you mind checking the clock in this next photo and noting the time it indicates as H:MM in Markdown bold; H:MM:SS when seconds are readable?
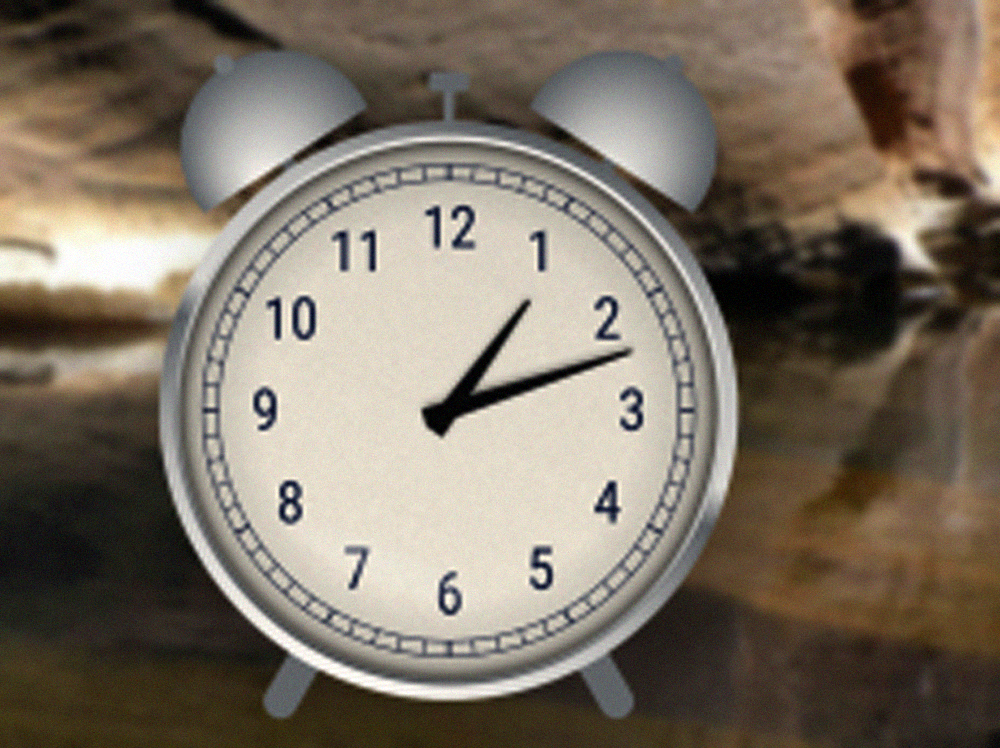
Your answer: **1:12**
